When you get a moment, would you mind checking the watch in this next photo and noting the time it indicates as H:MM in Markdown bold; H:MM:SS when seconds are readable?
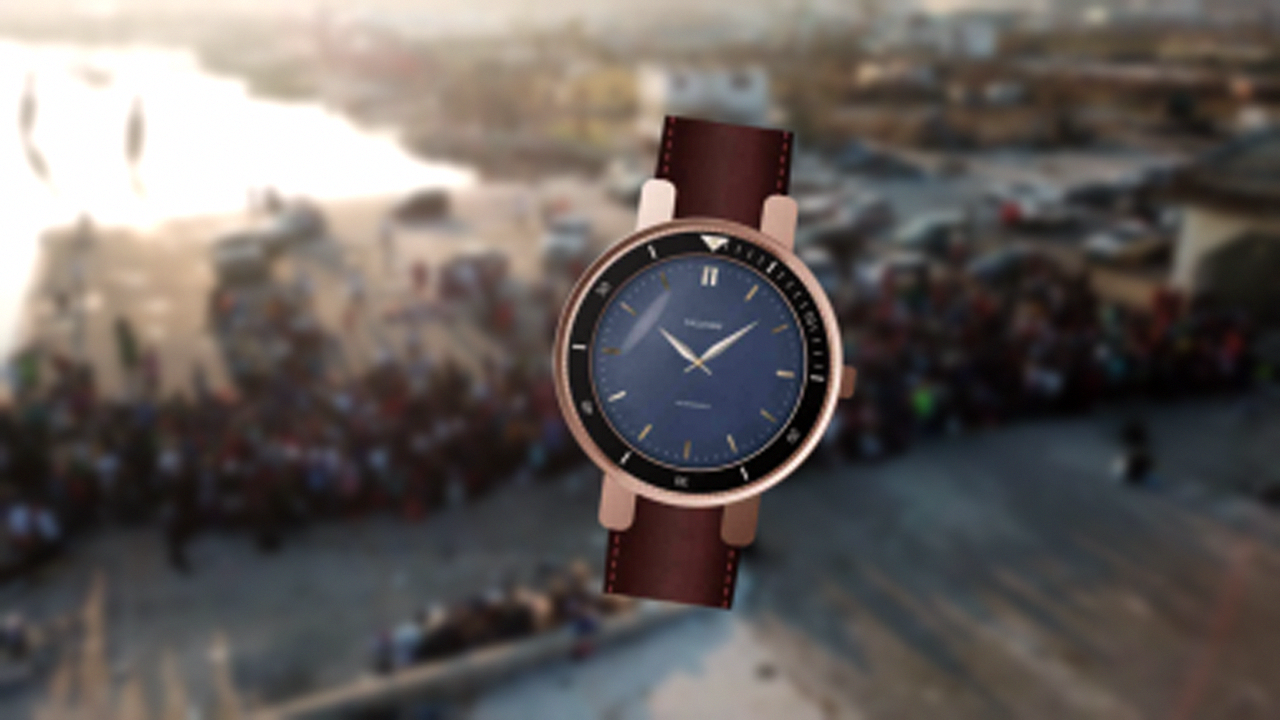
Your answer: **10:08**
